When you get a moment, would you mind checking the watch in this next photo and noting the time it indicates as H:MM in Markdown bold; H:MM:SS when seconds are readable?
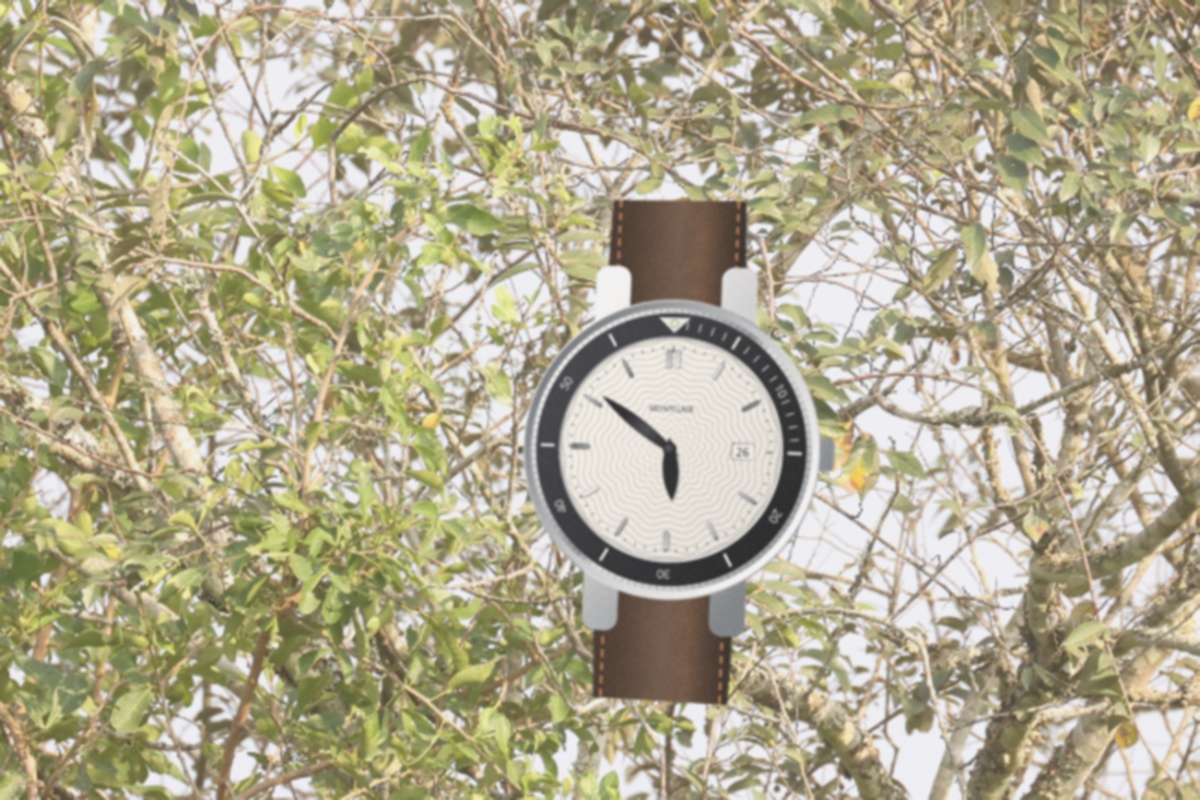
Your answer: **5:51**
